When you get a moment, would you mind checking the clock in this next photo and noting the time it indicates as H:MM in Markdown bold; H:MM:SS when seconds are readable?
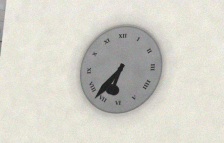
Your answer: **6:37**
